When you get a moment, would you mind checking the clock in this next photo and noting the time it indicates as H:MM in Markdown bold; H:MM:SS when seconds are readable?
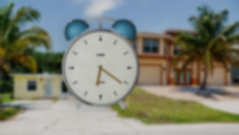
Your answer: **6:21**
